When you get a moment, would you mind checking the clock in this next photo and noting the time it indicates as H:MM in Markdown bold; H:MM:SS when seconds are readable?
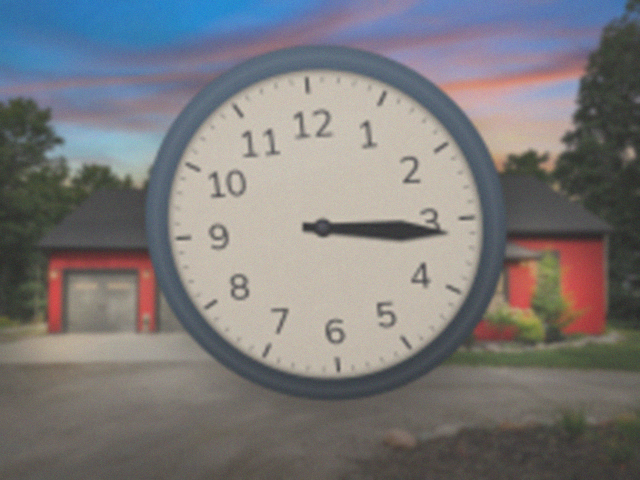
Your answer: **3:16**
